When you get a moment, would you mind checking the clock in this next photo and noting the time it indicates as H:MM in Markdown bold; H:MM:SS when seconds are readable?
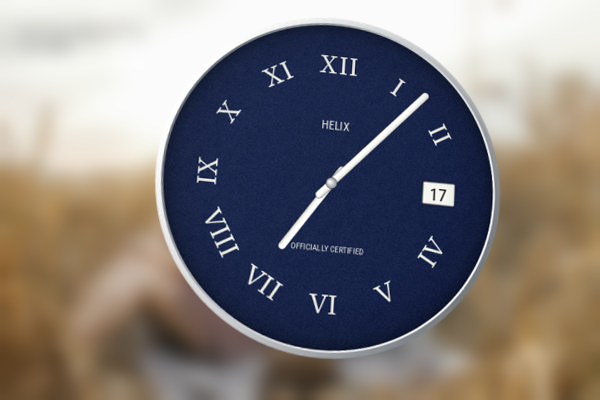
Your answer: **7:07**
